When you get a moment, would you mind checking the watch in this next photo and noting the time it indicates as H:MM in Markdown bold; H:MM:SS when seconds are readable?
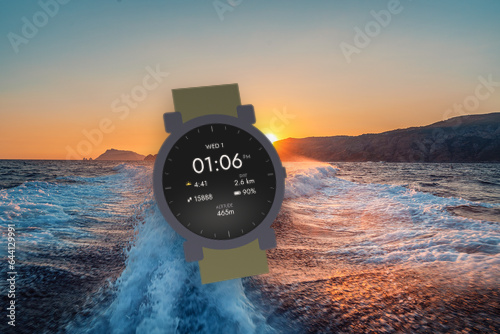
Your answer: **1:06**
